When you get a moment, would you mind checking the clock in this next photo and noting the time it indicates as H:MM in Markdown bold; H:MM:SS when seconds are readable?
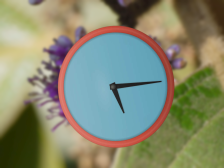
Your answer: **5:14**
